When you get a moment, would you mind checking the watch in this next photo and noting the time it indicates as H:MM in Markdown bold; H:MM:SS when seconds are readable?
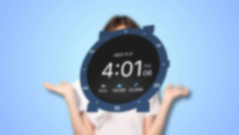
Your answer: **4:01**
